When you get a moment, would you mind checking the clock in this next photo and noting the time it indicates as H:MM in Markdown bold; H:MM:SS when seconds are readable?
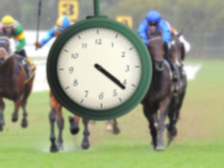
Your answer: **4:22**
